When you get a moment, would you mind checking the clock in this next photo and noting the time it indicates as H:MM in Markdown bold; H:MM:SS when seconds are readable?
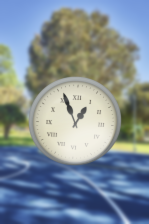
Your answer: **12:56**
